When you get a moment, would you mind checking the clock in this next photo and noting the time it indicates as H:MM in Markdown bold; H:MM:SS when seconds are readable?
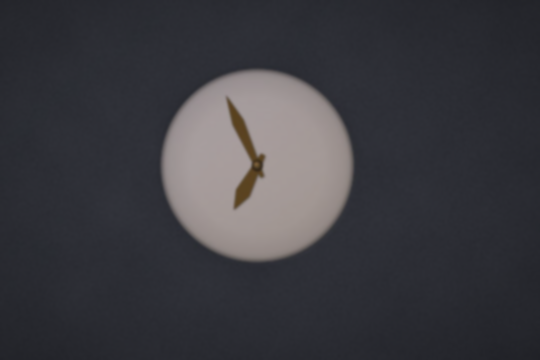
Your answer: **6:56**
